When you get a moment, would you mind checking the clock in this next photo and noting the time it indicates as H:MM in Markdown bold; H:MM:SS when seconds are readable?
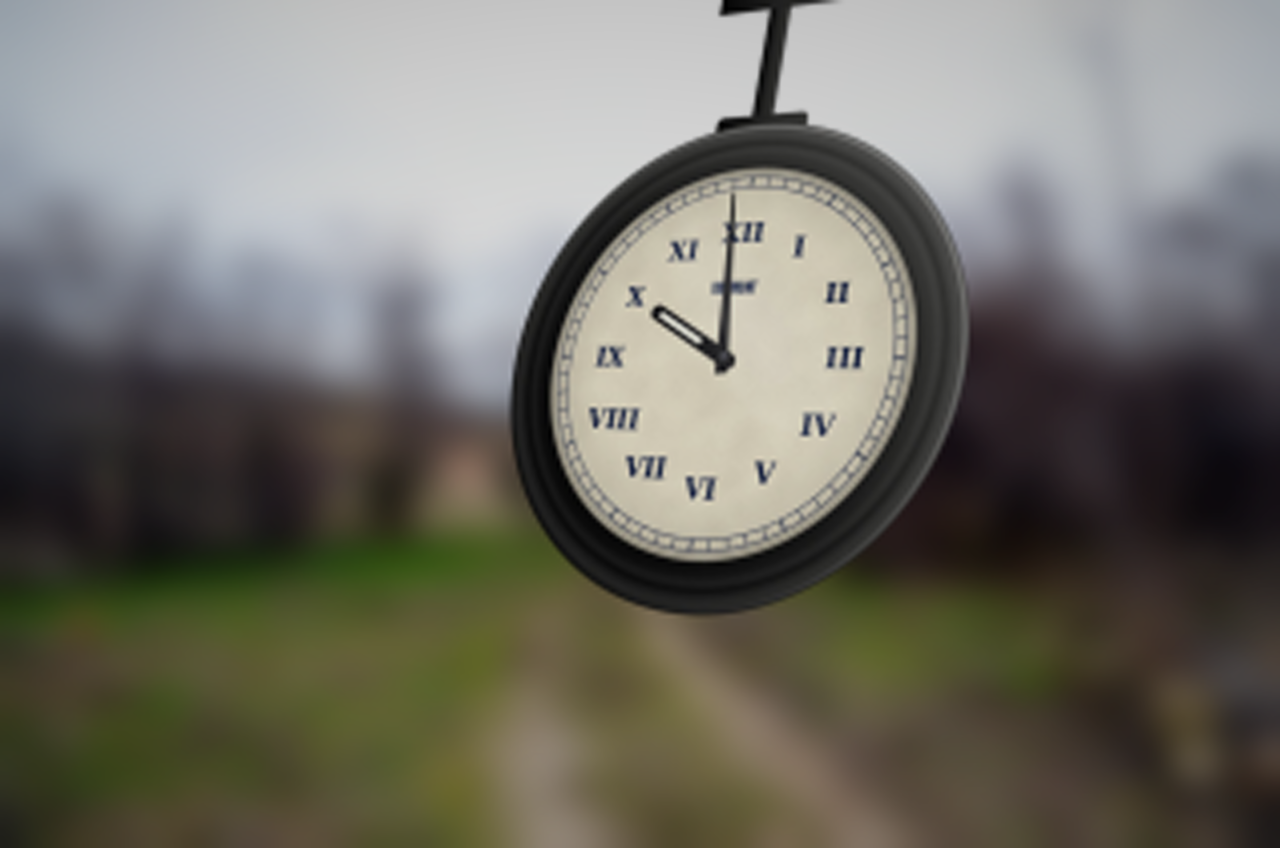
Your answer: **9:59**
